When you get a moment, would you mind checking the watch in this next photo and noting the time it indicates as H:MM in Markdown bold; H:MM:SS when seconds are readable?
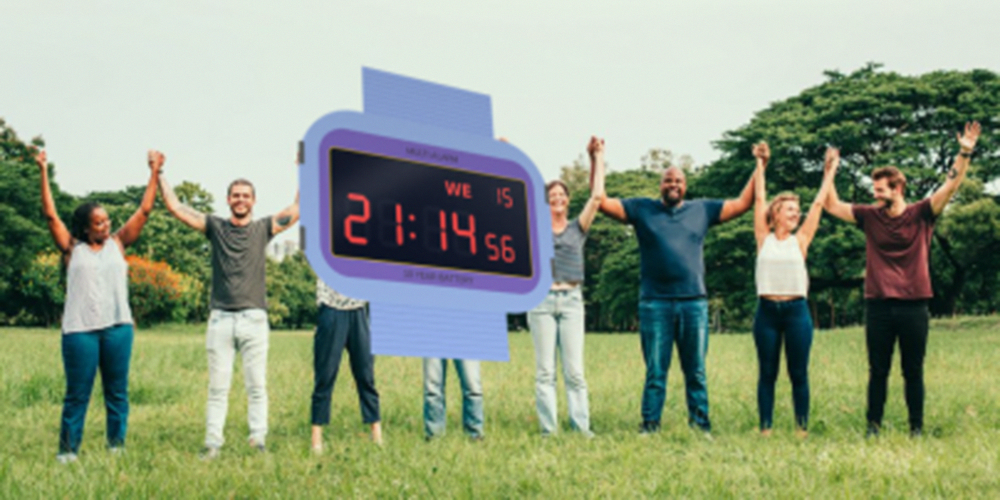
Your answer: **21:14:56**
